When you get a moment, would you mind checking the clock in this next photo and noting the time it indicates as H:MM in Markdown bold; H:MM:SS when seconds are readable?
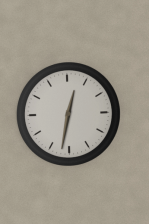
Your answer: **12:32**
